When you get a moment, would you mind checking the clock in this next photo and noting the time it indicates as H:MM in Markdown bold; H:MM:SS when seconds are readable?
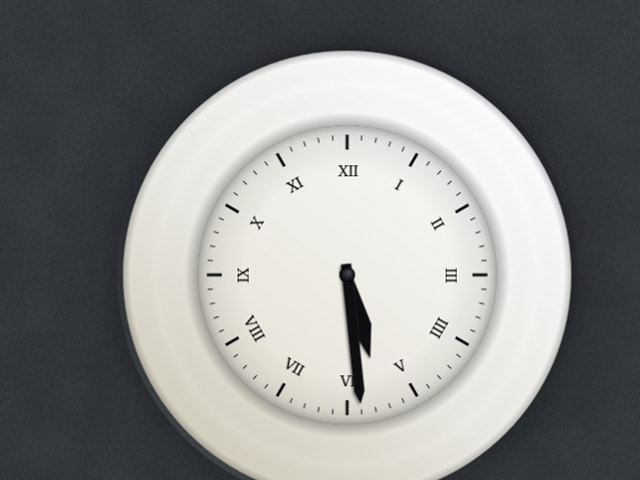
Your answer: **5:29**
